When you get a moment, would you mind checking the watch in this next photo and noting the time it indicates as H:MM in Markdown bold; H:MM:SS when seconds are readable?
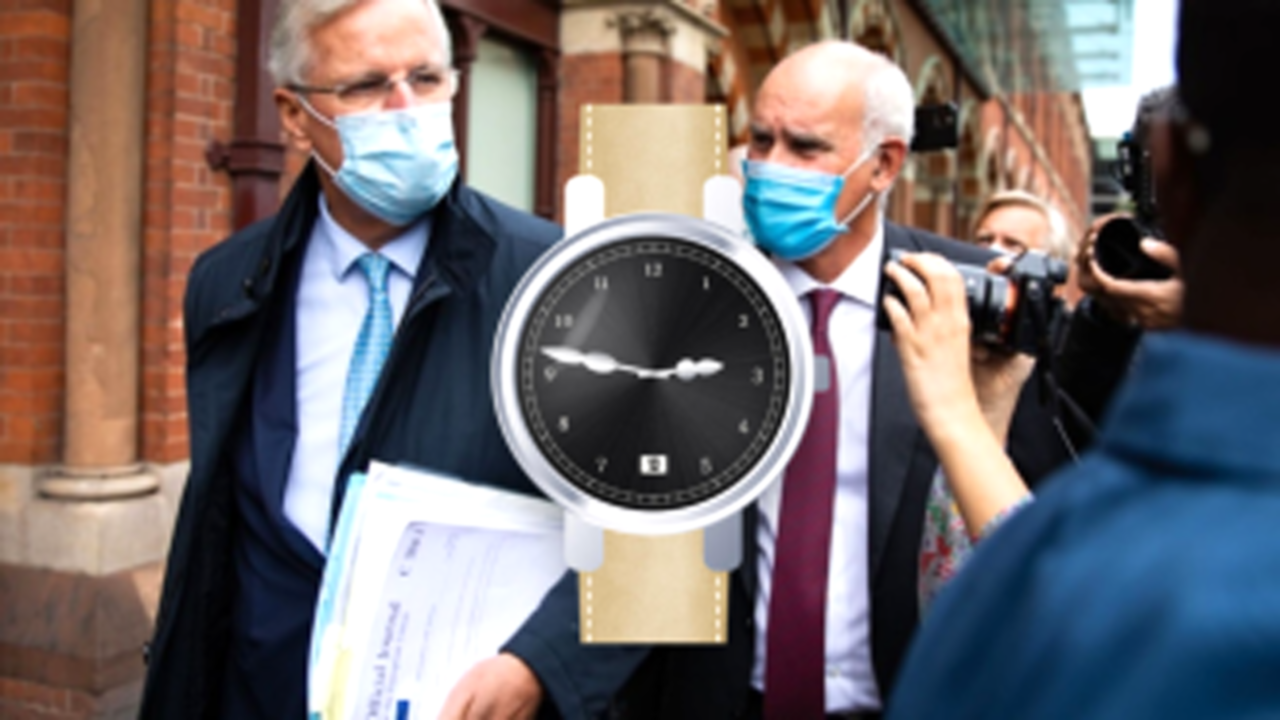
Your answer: **2:47**
